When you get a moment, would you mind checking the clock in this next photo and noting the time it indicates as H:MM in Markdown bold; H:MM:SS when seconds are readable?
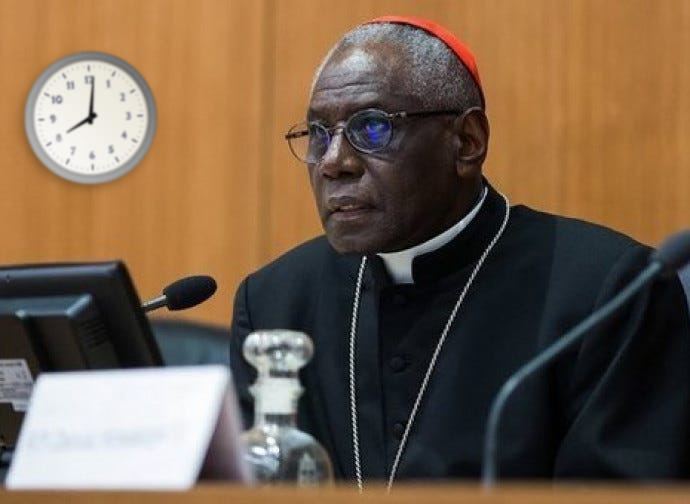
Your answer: **8:01**
